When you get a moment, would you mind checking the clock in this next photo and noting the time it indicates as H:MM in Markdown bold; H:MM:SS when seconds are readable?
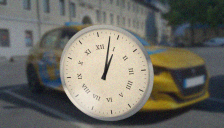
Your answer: **1:03**
